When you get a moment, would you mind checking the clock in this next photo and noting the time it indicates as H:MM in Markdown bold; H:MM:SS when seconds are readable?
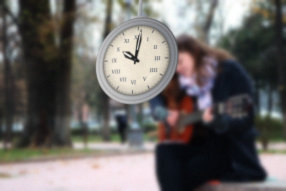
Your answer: **10:01**
